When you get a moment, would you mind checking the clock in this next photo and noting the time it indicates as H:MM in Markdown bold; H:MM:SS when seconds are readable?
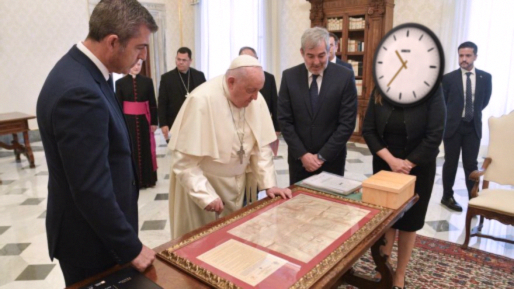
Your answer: **10:36**
